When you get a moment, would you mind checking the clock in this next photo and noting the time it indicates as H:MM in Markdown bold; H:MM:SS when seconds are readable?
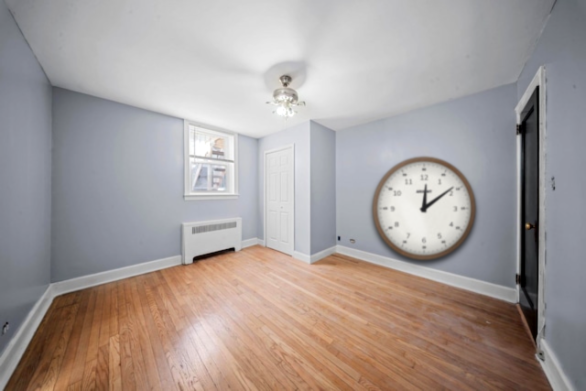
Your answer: **12:09**
